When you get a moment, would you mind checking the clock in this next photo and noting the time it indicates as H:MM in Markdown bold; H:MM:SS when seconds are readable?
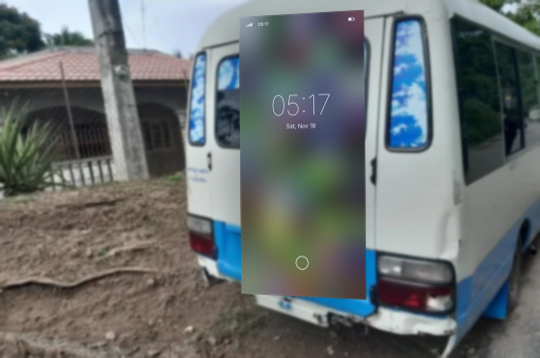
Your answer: **5:17**
